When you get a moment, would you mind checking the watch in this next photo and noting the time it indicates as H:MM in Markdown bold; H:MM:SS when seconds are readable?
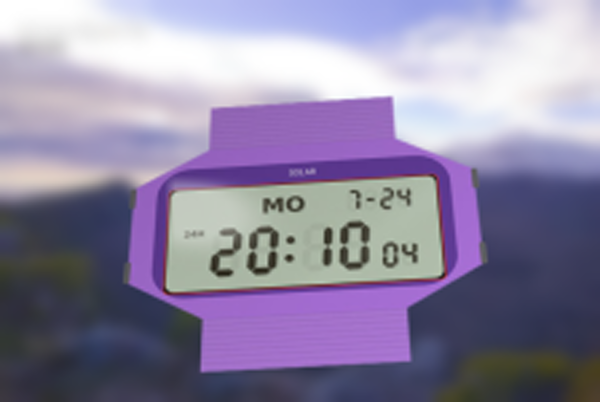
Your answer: **20:10:04**
